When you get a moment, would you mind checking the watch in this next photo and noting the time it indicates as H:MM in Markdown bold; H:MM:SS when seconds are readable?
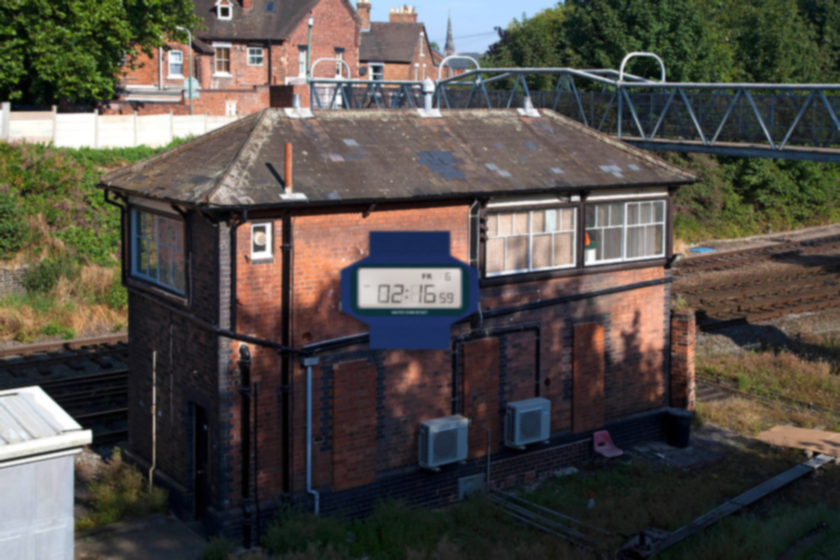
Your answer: **2:16**
